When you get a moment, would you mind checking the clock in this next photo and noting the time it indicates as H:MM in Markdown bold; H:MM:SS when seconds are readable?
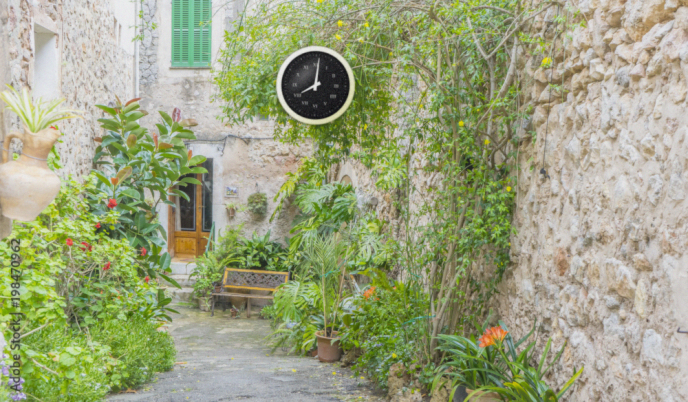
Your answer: **8:01**
